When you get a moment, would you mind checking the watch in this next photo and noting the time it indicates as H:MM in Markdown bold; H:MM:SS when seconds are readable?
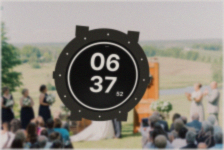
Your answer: **6:37**
